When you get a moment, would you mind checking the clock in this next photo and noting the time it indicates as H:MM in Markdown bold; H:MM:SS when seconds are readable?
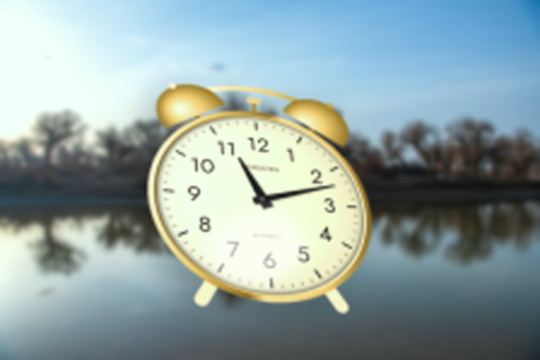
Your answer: **11:12**
